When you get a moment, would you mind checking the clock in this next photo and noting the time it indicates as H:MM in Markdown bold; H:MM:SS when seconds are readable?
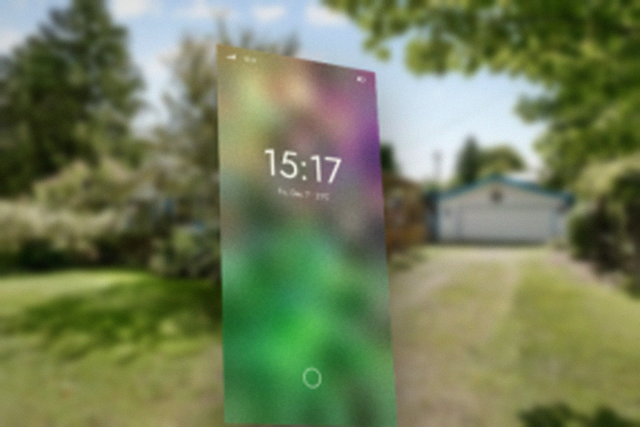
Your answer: **15:17**
